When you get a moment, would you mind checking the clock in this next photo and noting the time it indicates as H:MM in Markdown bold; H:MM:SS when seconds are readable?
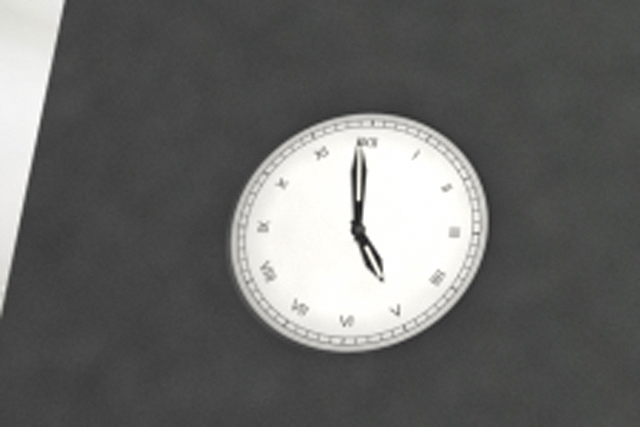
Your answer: **4:59**
